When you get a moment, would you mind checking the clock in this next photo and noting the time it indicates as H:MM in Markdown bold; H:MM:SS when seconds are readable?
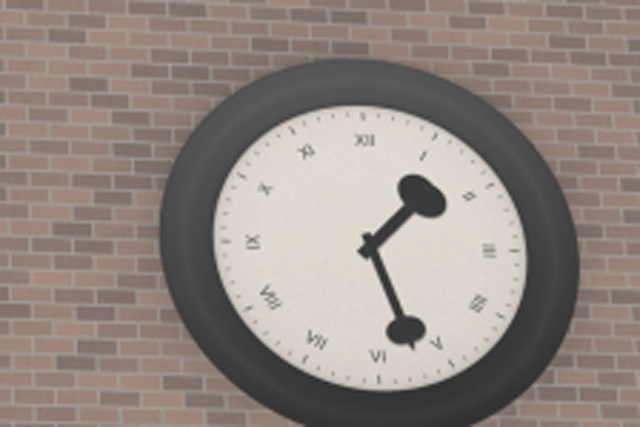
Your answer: **1:27**
